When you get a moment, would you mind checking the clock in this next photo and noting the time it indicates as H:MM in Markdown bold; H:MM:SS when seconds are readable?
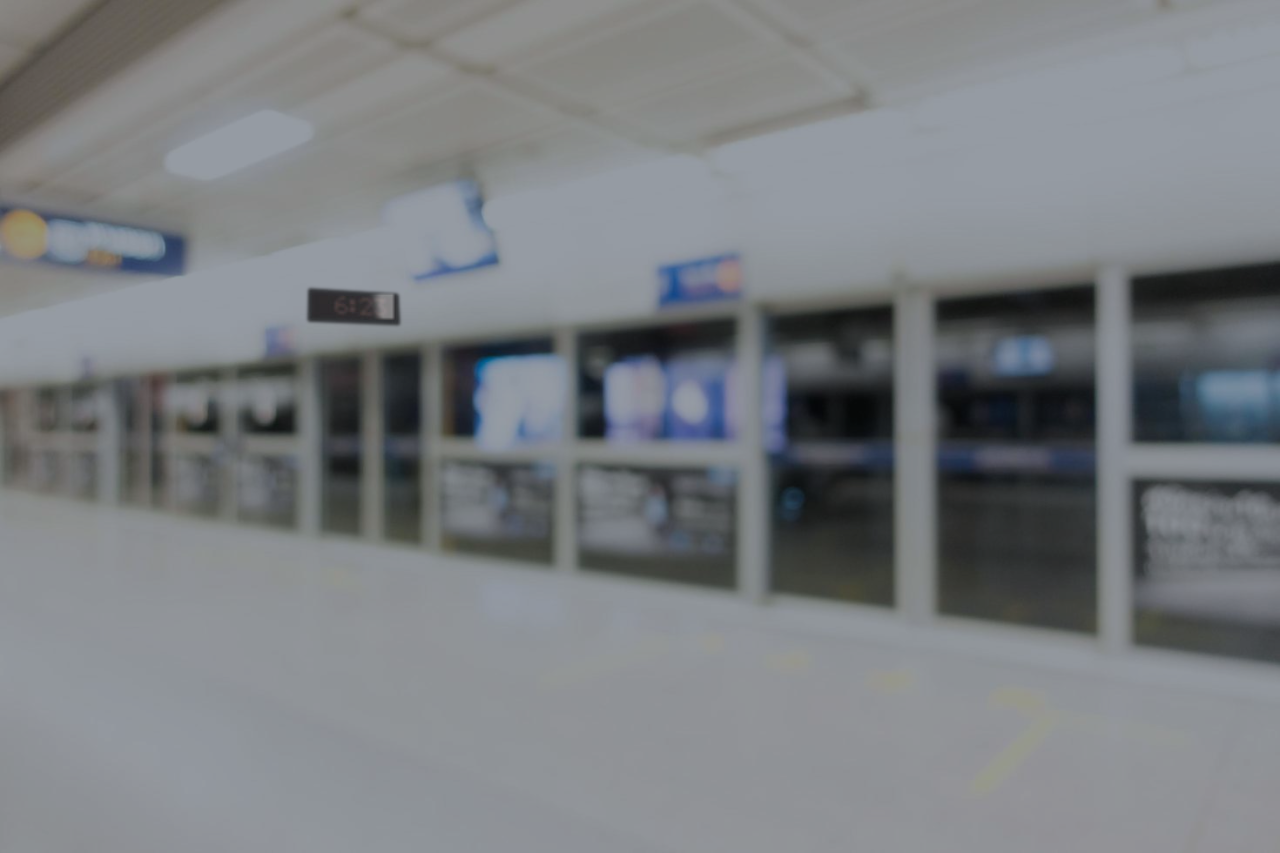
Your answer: **6:23**
